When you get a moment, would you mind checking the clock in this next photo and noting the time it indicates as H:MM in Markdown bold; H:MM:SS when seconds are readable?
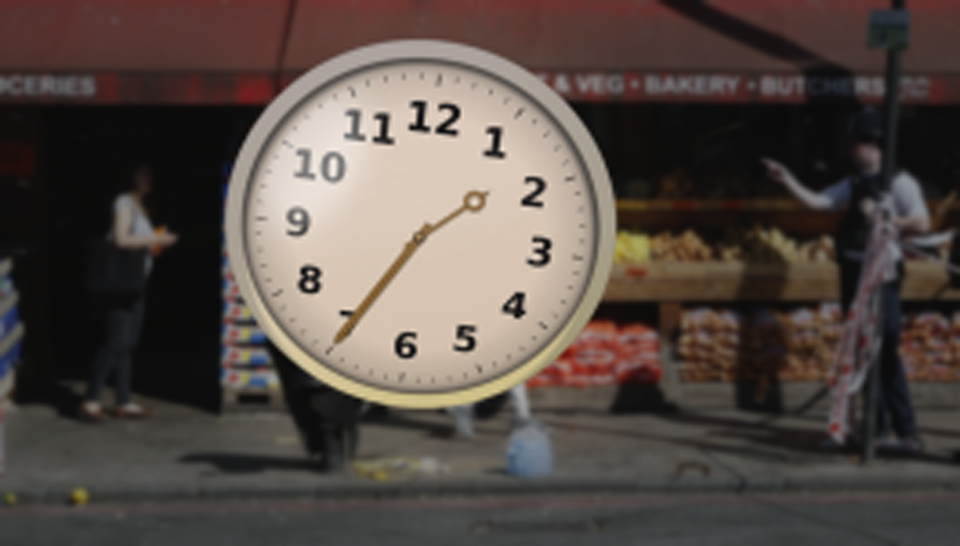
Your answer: **1:35**
